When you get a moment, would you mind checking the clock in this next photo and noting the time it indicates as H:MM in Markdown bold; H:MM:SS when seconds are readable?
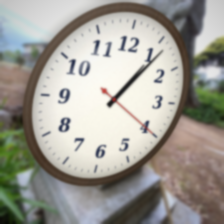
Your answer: **1:06:20**
